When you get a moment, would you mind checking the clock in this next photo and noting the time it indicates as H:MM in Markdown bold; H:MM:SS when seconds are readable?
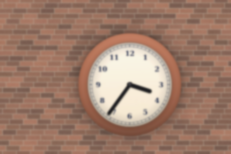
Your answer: **3:36**
